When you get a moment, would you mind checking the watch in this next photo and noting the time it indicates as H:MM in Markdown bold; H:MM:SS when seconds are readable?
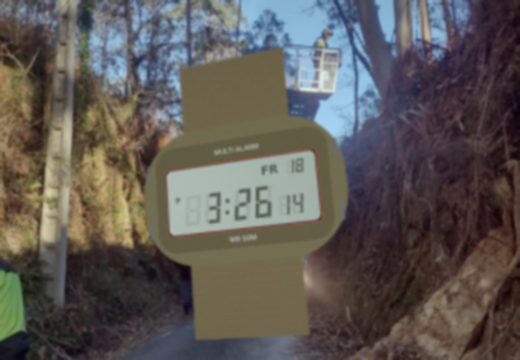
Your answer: **3:26:14**
